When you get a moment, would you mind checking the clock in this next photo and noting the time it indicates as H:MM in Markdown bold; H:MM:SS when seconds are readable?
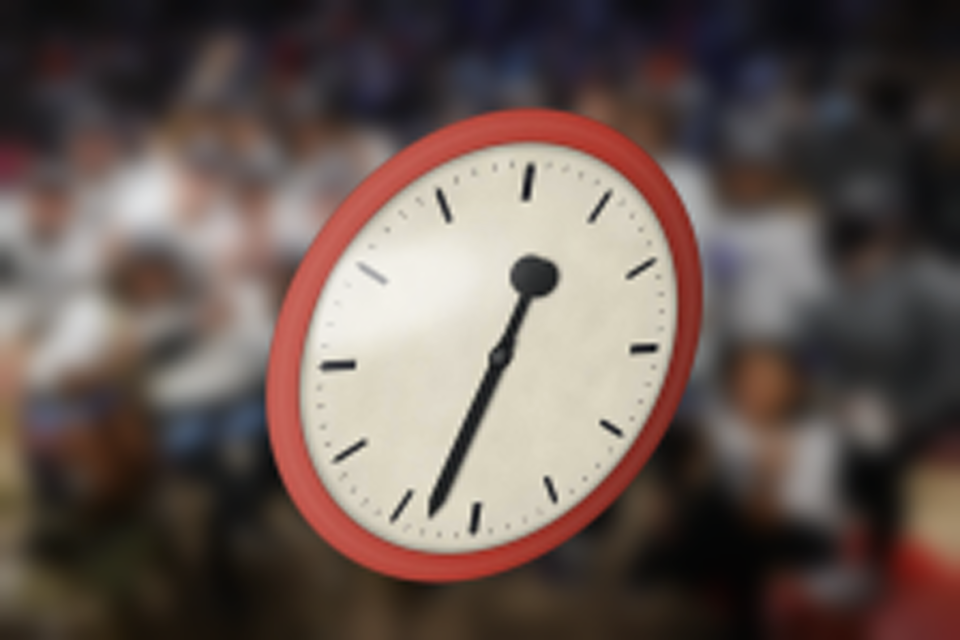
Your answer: **12:33**
